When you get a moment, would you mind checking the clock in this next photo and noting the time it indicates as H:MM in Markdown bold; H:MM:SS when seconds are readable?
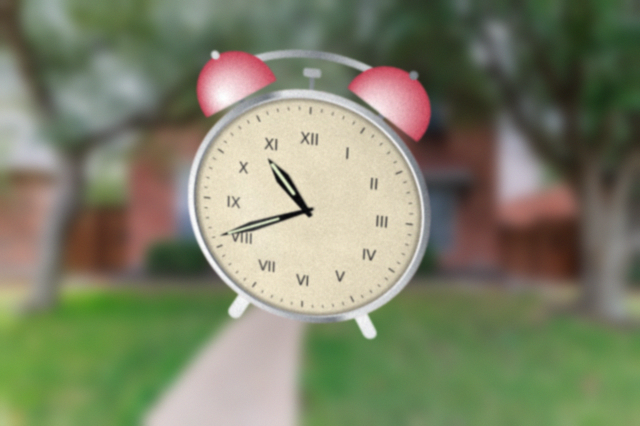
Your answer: **10:41**
